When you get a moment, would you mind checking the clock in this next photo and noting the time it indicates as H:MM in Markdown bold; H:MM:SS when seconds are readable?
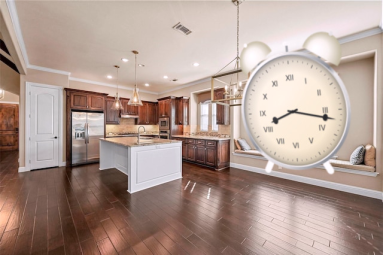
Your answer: **8:17**
